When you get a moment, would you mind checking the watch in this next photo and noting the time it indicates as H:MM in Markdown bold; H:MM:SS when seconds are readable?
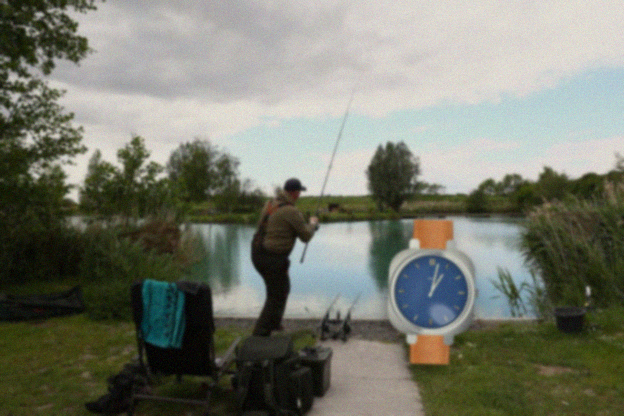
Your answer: **1:02**
